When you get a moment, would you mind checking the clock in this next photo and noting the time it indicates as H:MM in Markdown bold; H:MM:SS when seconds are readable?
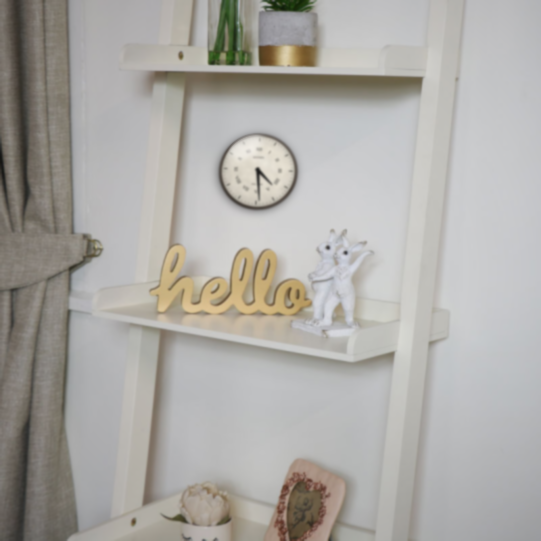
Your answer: **4:29**
